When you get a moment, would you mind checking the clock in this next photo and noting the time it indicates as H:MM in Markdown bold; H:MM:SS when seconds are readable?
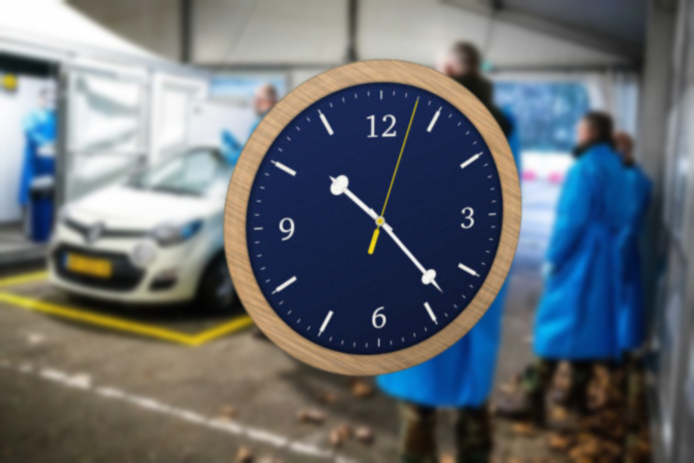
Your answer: **10:23:03**
